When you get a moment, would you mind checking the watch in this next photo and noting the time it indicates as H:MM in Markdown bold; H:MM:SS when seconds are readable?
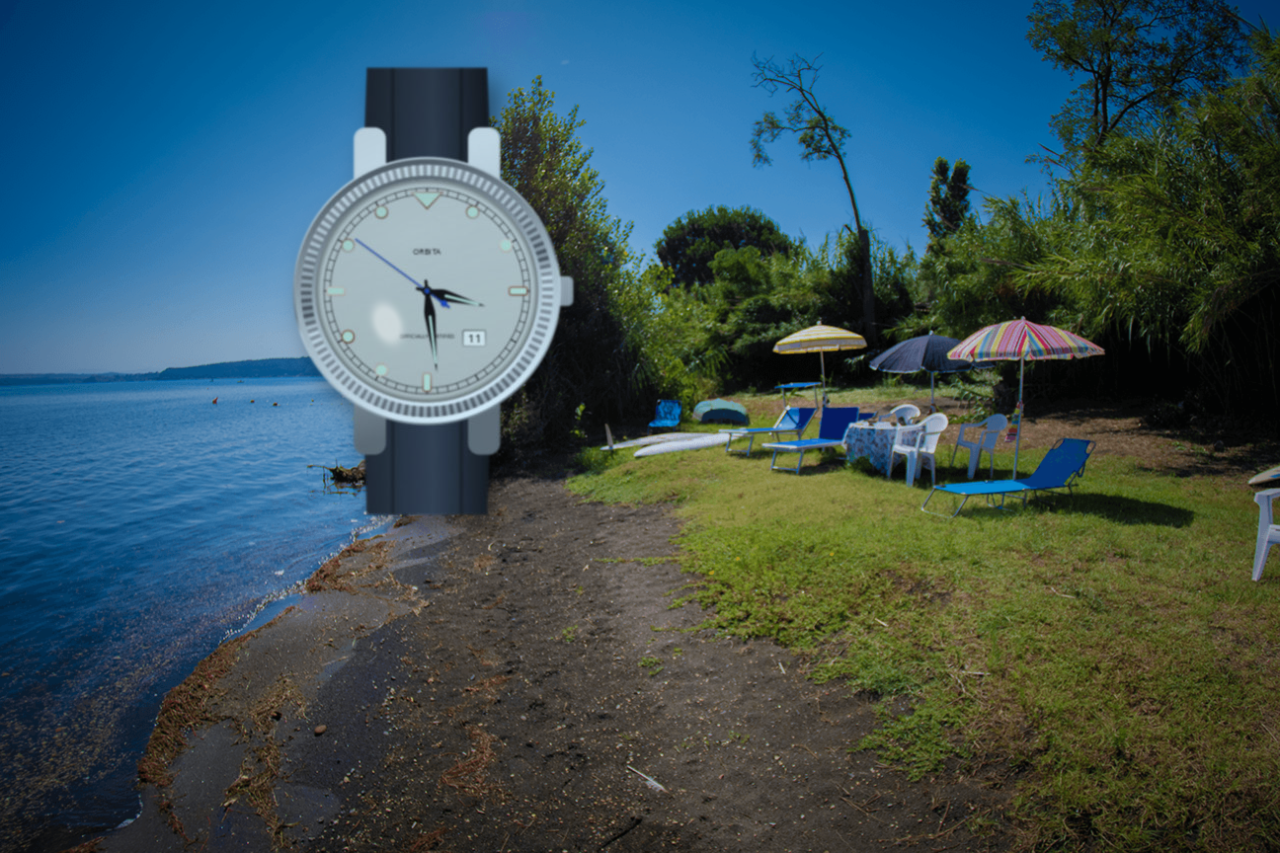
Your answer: **3:28:51**
